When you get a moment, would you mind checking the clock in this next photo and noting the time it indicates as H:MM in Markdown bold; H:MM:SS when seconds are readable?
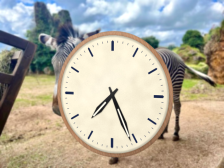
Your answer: **7:26**
